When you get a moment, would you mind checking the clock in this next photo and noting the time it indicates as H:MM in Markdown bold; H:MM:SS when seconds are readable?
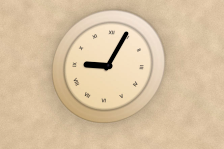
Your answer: **9:04**
